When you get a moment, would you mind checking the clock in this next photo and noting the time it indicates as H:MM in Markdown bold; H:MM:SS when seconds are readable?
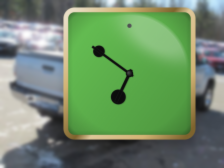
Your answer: **6:51**
